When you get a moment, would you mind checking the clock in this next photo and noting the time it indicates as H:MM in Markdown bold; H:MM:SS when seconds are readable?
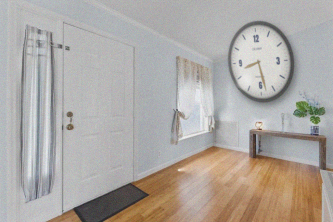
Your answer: **8:28**
